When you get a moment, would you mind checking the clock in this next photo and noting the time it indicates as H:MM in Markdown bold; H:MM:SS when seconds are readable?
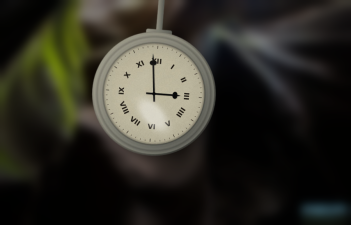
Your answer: **2:59**
